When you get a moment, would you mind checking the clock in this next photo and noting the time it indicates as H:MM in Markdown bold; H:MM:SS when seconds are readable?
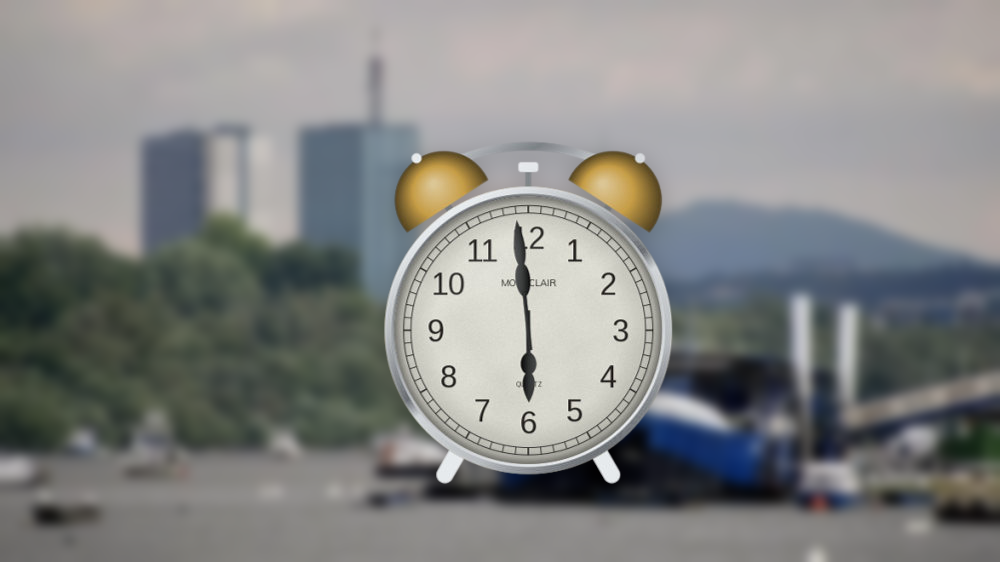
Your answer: **5:59**
